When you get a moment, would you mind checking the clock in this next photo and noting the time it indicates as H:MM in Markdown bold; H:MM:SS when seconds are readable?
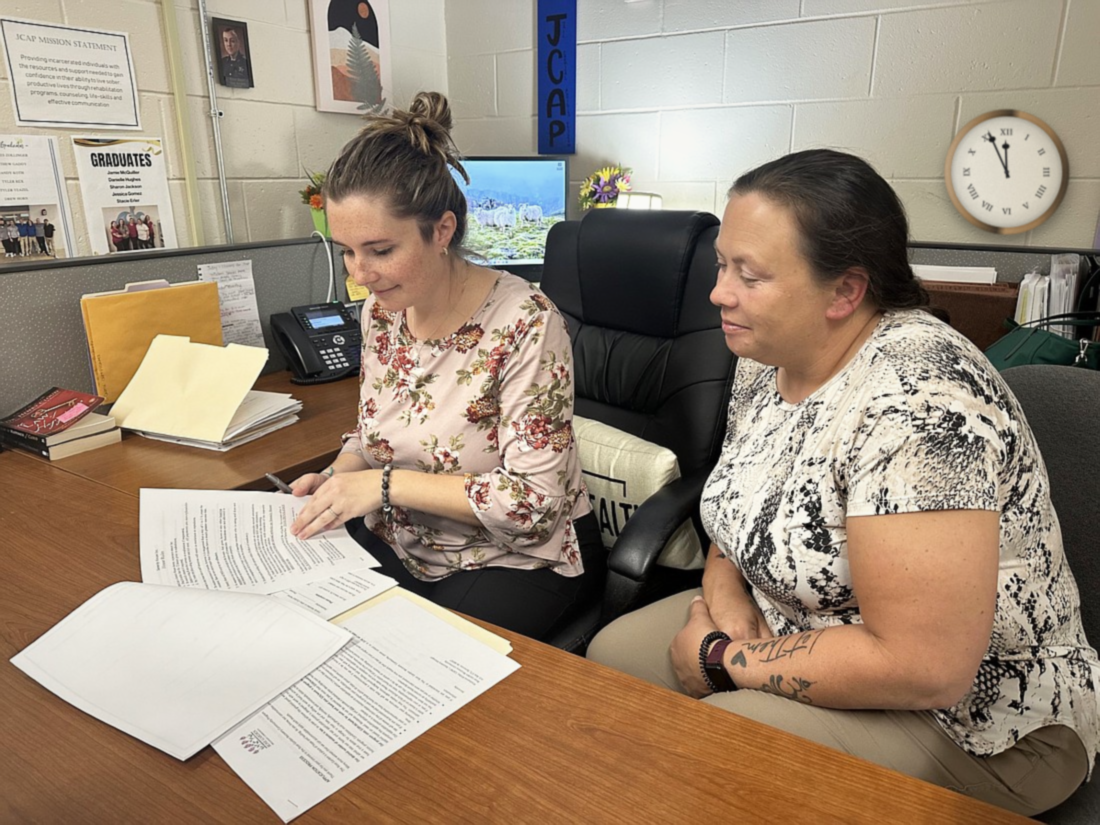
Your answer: **11:56**
